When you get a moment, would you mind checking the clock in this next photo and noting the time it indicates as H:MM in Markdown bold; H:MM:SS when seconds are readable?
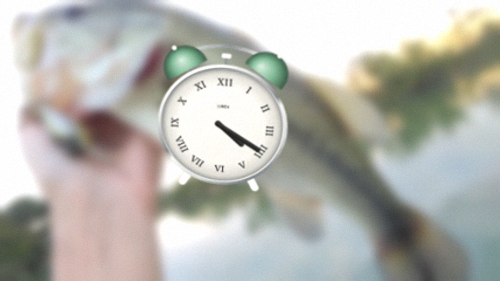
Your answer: **4:20**
